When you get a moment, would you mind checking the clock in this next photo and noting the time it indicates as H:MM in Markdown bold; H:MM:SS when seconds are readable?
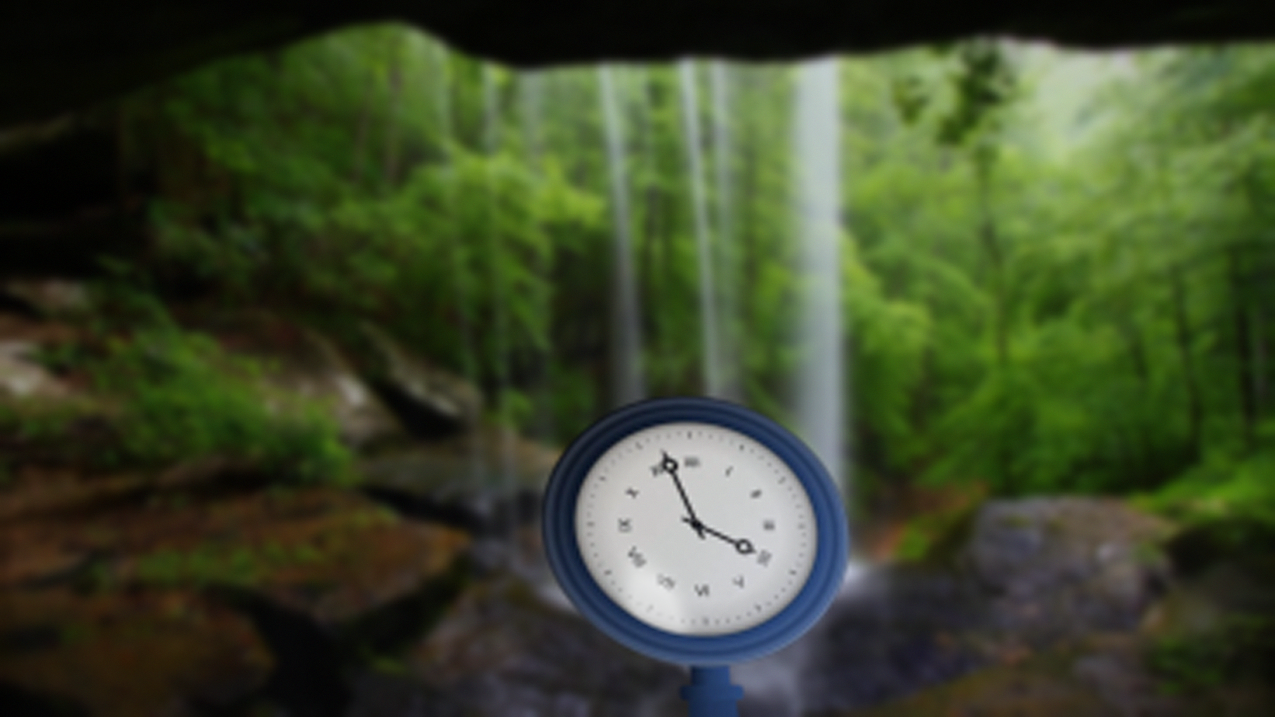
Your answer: **3:57**
